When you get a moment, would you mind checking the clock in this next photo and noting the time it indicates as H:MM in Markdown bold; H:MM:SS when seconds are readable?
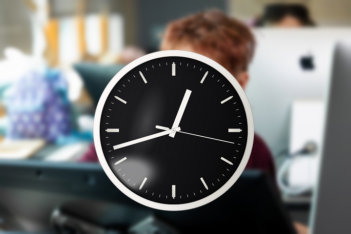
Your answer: **12:42:17**
